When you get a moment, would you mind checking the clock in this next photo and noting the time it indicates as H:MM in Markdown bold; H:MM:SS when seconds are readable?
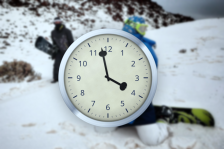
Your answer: **3:58**
